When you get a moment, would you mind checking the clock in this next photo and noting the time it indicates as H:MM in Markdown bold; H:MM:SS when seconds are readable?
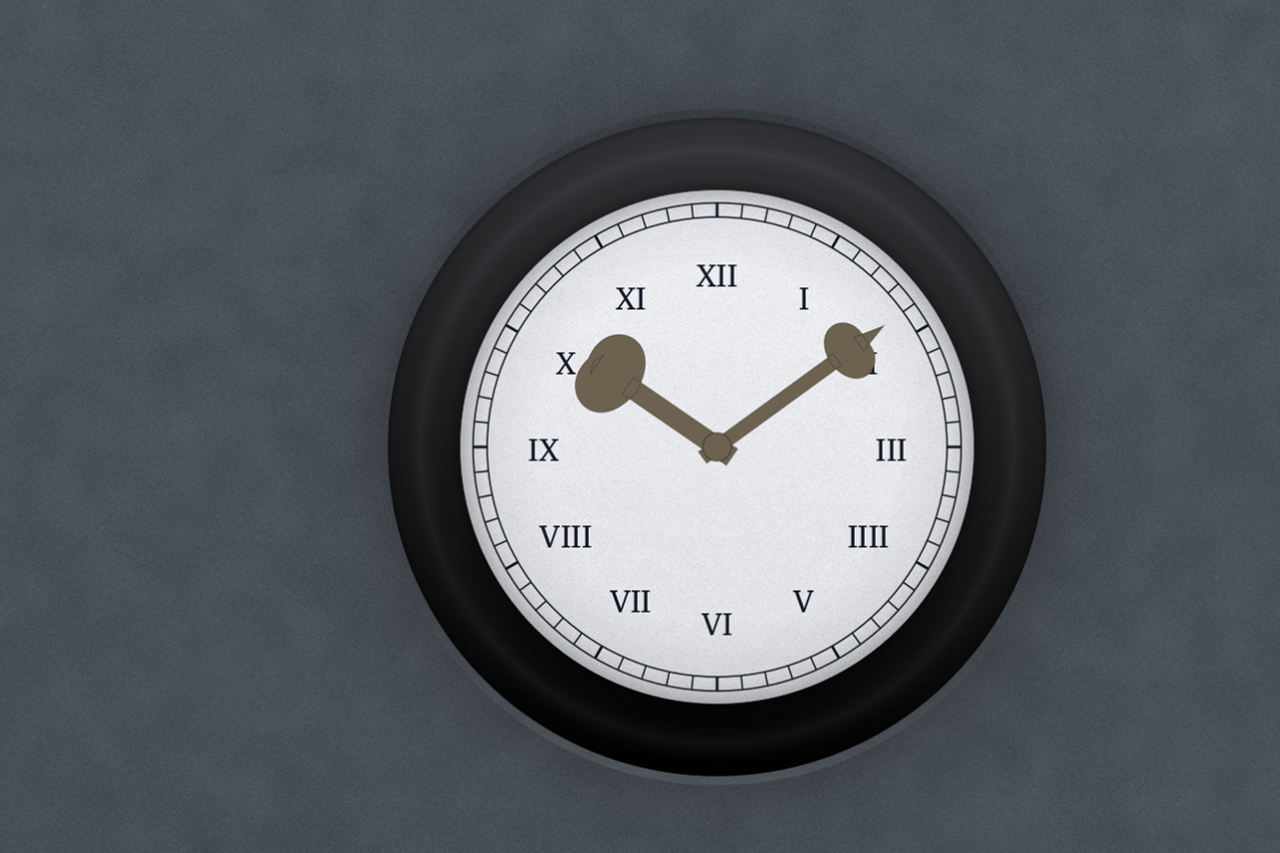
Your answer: **10:09**
